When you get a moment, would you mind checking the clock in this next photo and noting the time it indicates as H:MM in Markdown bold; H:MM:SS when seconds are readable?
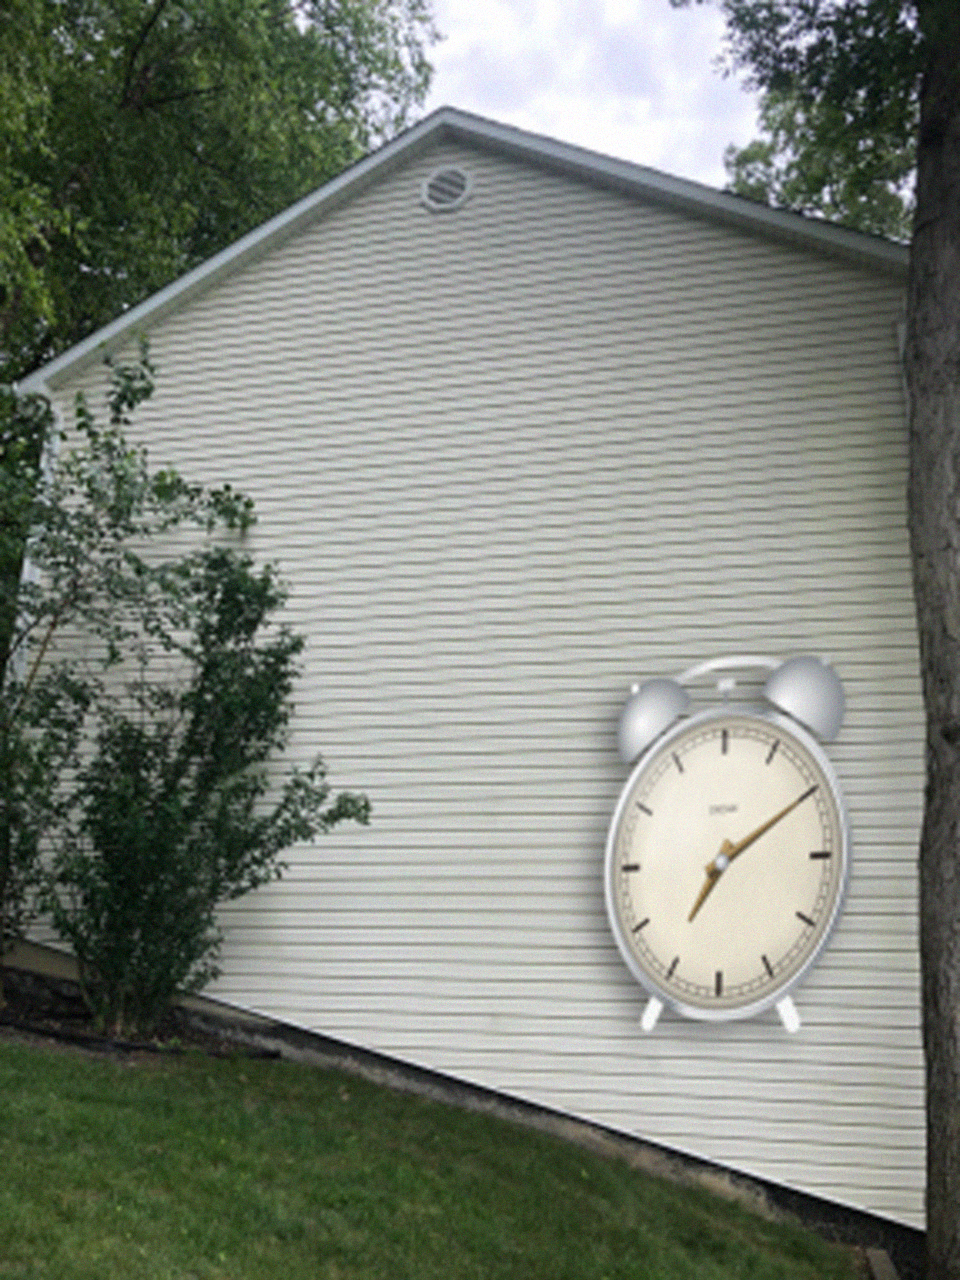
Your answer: **7:10**
